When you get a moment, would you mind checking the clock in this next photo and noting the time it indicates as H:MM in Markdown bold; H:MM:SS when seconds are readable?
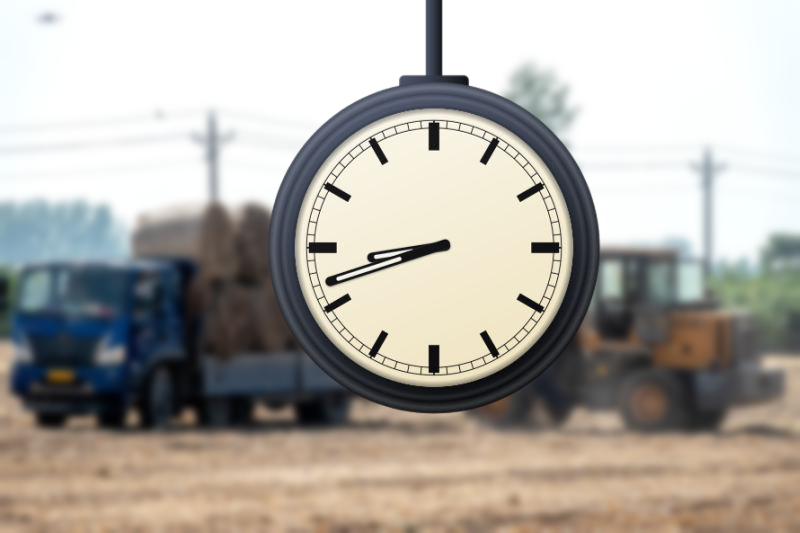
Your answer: **8:42**
